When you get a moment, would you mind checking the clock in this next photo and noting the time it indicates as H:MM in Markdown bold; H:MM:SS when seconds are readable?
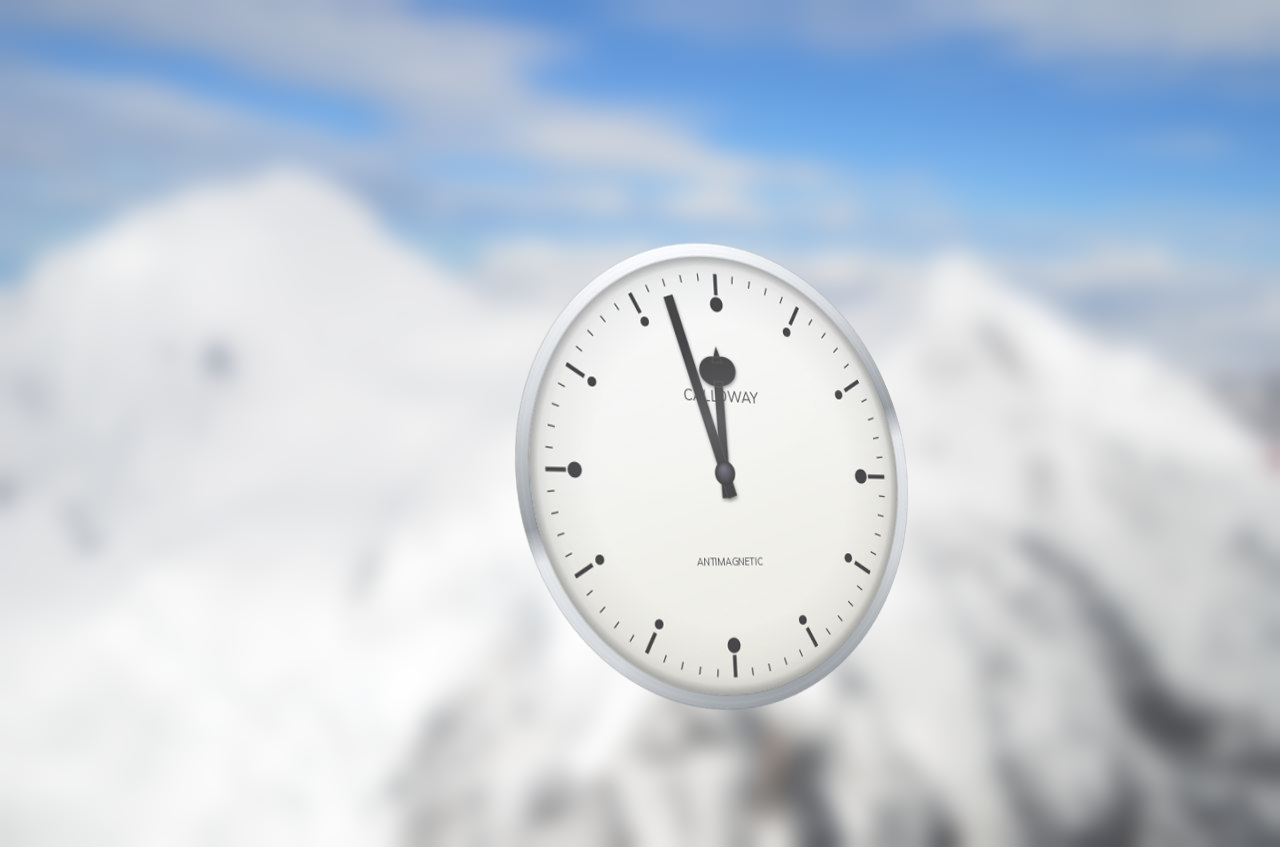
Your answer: **11:57**
